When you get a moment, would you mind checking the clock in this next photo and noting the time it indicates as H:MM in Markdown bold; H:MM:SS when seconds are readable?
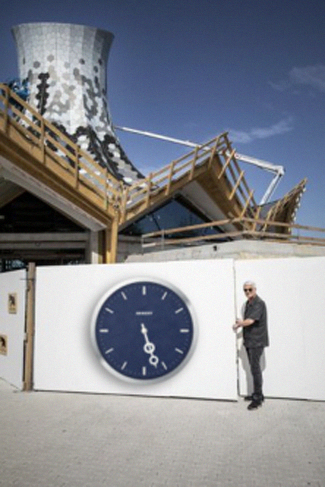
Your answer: **5:27**
